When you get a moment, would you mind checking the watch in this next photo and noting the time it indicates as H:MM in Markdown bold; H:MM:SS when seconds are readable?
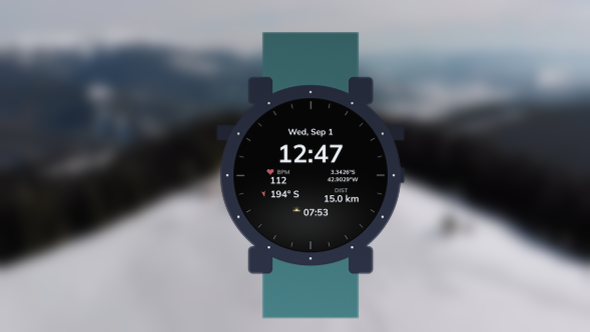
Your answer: **12:47**
